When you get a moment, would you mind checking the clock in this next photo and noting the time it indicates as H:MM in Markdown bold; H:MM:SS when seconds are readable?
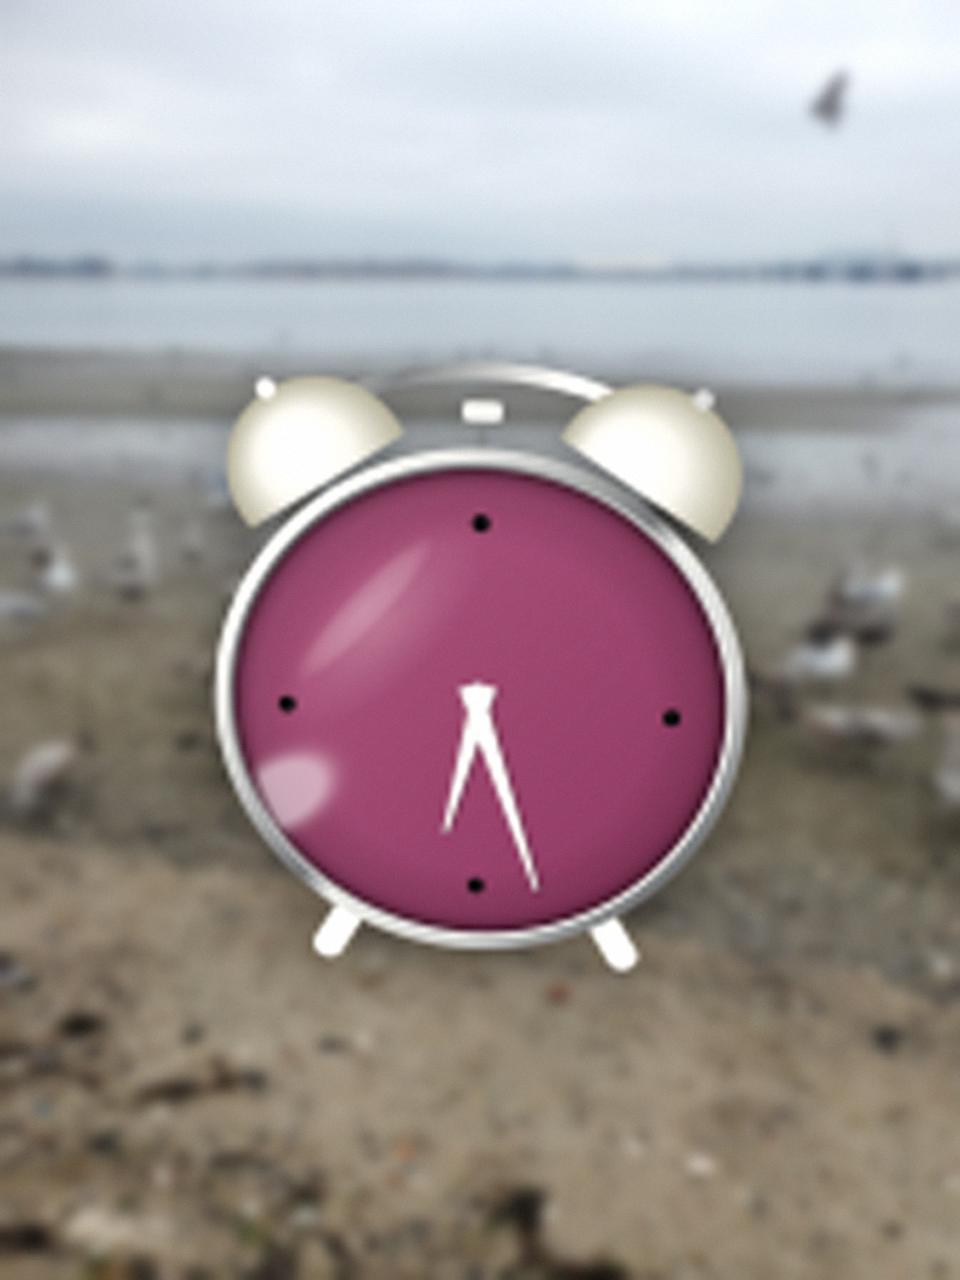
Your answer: **6:27**
